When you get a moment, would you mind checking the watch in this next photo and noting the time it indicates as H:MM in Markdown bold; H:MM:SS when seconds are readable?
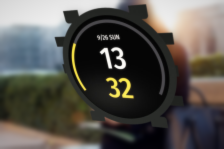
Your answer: **13:32**
